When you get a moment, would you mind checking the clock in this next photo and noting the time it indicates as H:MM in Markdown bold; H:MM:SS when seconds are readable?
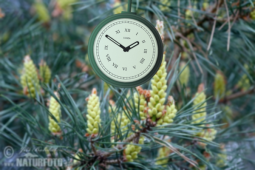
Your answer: **1:50**
